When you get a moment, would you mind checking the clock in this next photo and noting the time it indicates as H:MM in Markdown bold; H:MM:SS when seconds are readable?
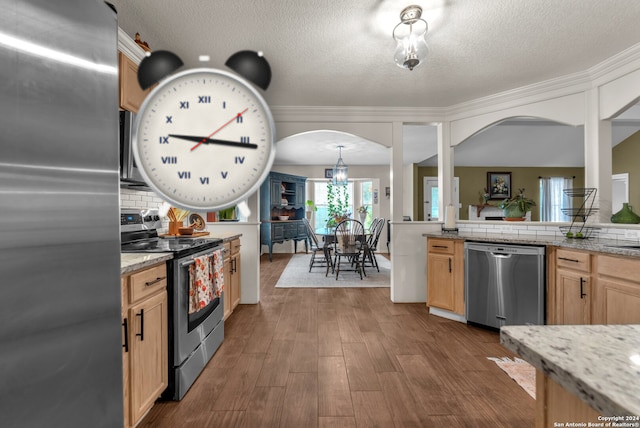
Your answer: **9:16:09**
